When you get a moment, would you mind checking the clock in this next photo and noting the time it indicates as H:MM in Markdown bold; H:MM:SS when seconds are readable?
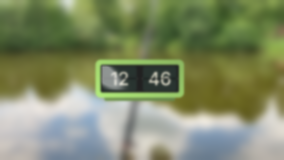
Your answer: **12:46**
